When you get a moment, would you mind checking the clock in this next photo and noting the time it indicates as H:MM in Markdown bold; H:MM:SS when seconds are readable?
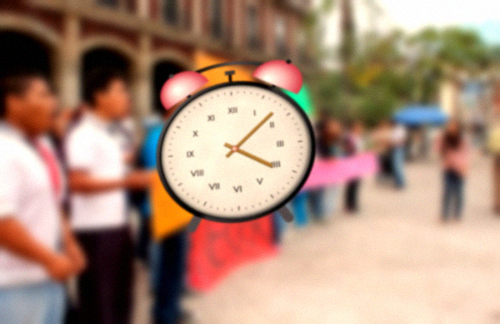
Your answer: **4:08**
